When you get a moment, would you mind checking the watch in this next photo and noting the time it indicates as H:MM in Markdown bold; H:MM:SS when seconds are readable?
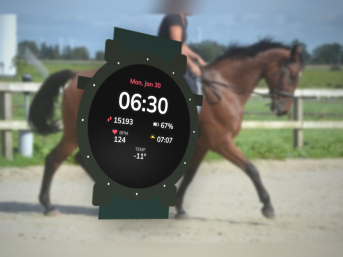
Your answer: **6:30**
